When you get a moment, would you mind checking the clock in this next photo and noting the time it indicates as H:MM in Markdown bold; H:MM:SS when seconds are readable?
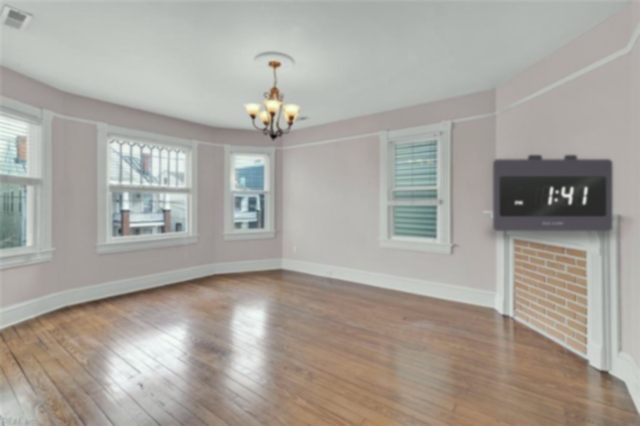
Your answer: **1:41**
